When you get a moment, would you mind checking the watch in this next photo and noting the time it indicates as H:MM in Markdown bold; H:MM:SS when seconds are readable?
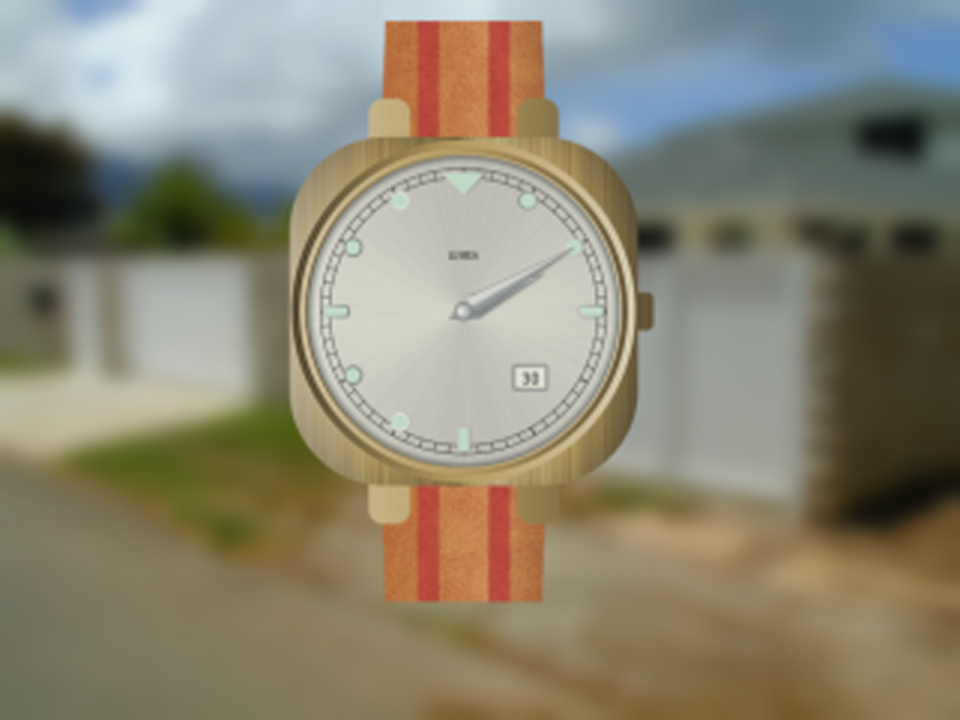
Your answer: **2:10**
